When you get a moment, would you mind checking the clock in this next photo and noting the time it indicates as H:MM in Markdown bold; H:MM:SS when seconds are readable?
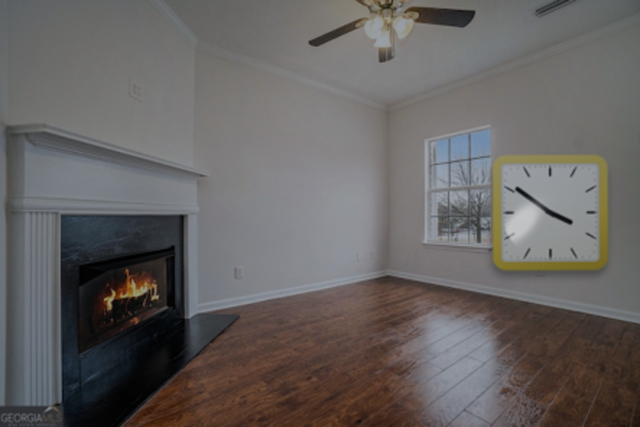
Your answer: **3:51**
